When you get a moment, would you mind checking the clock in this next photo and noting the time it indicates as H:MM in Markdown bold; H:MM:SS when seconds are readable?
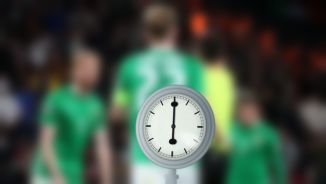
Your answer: **6:00**
